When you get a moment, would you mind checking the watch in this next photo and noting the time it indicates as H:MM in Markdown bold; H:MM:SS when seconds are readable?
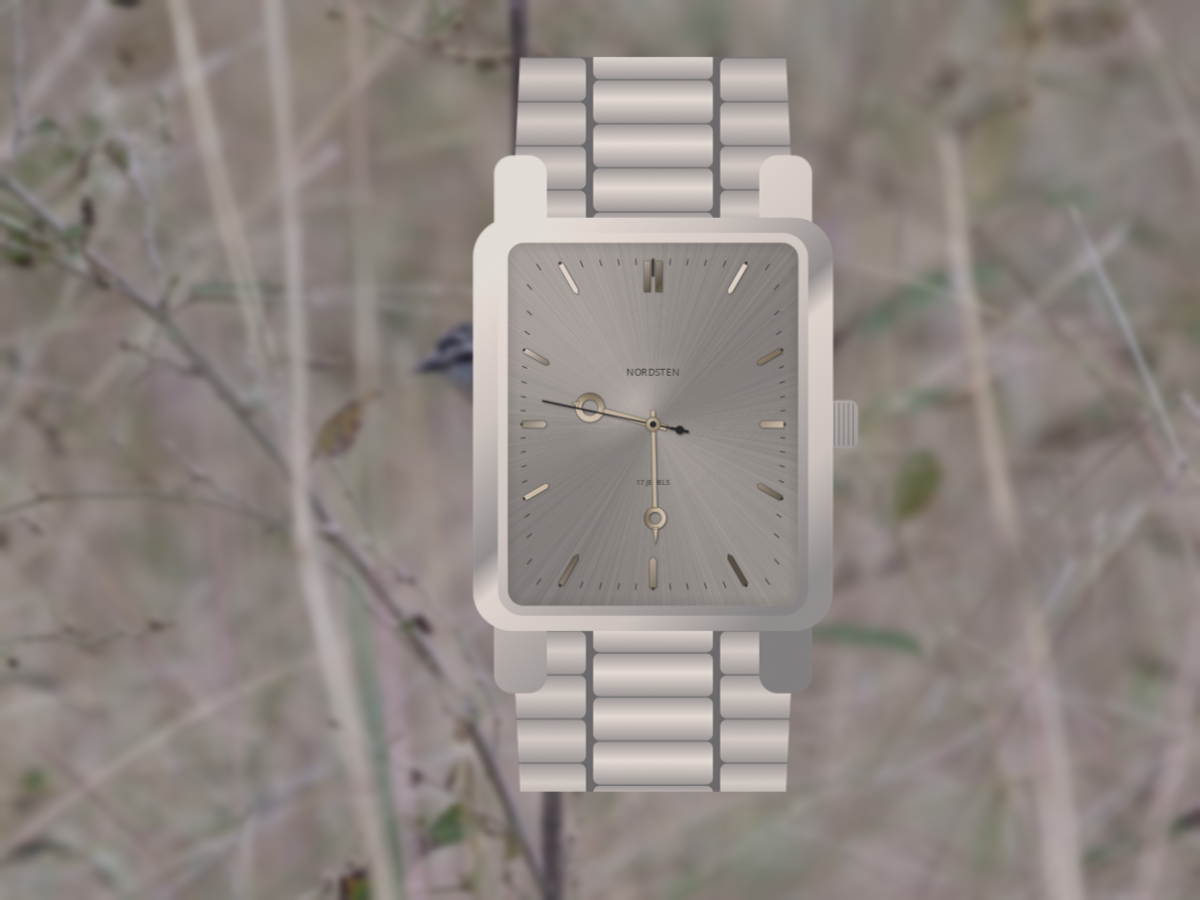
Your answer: **9:29:47**
